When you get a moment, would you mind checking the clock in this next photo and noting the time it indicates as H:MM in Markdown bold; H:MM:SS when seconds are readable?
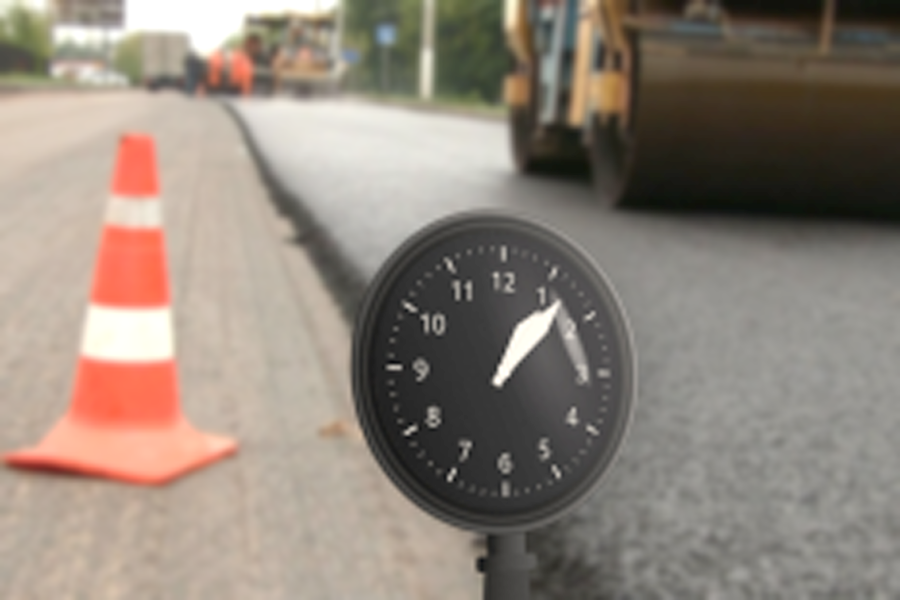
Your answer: **1:07**
